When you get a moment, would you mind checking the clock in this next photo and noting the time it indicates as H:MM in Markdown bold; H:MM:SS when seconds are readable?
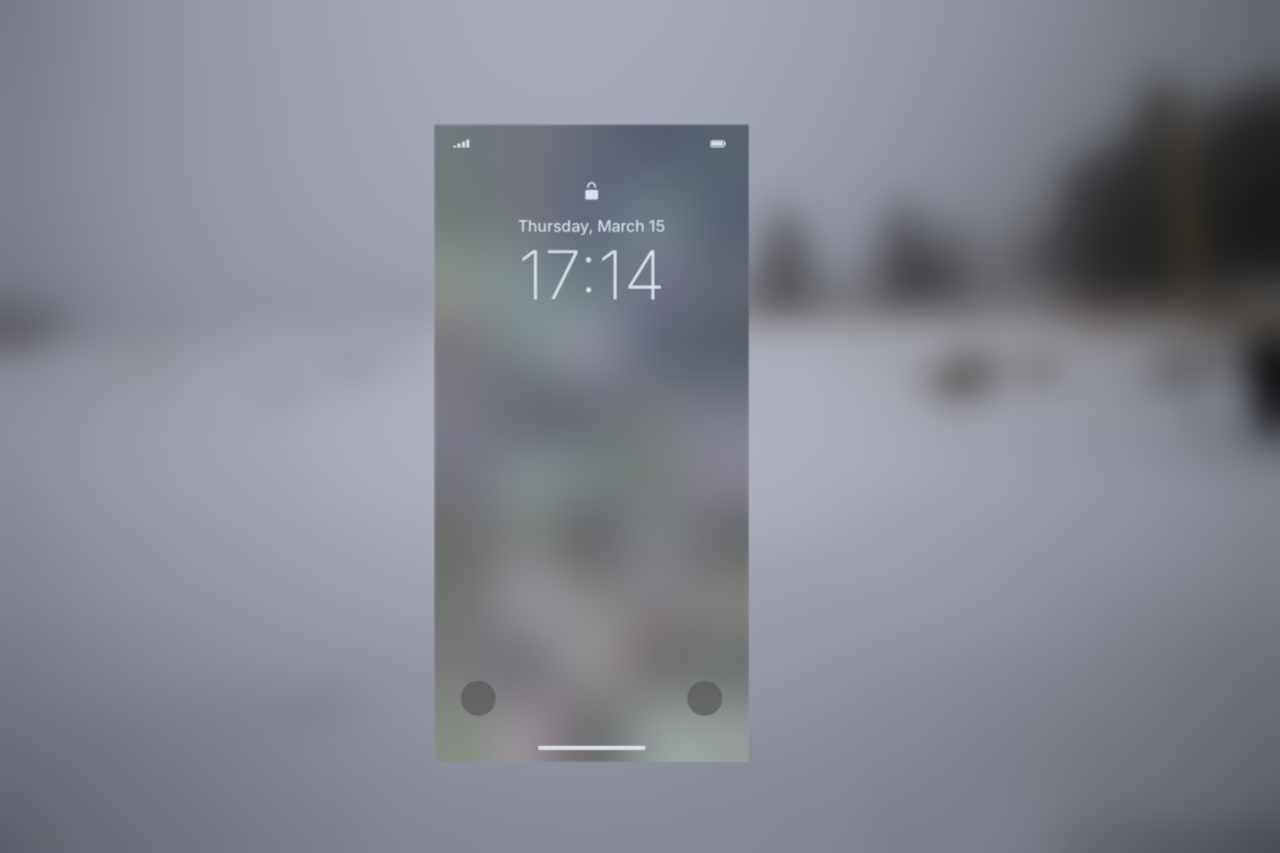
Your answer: **17:14**
